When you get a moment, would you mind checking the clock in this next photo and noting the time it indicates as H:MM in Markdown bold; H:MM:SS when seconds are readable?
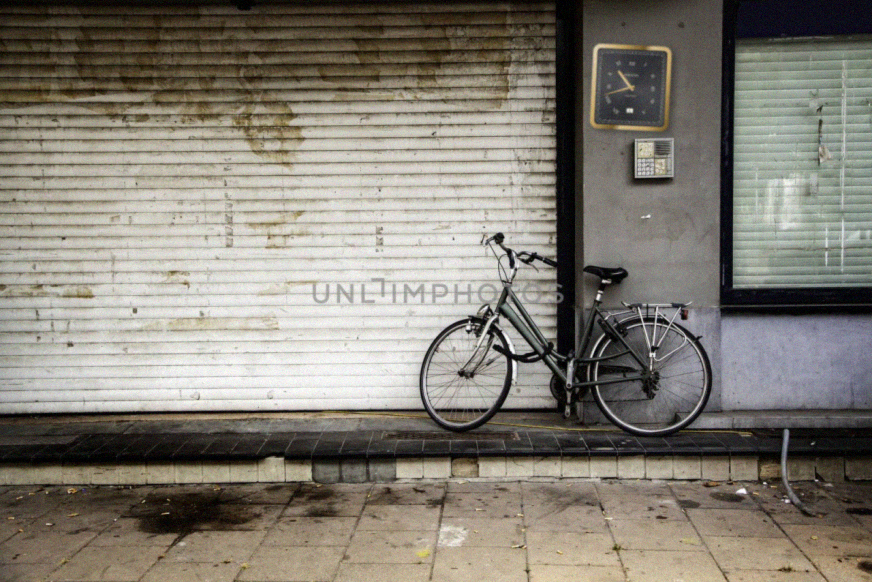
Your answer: **10:42**
